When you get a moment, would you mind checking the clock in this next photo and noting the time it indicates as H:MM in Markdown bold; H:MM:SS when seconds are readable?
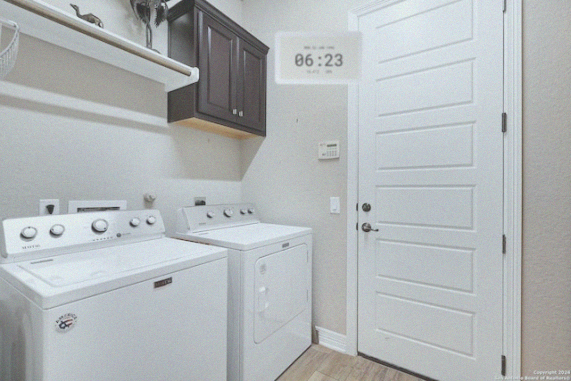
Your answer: **6:23**
